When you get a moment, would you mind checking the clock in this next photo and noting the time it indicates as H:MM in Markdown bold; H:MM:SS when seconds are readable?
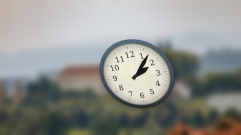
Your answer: **2:07**
